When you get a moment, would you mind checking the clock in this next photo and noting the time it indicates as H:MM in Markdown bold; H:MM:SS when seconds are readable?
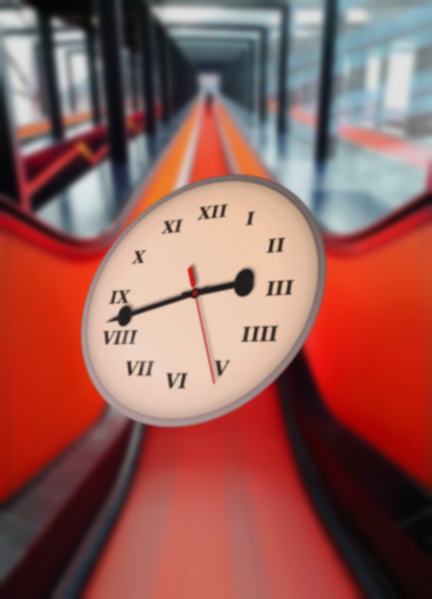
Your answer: **2:42:26**
